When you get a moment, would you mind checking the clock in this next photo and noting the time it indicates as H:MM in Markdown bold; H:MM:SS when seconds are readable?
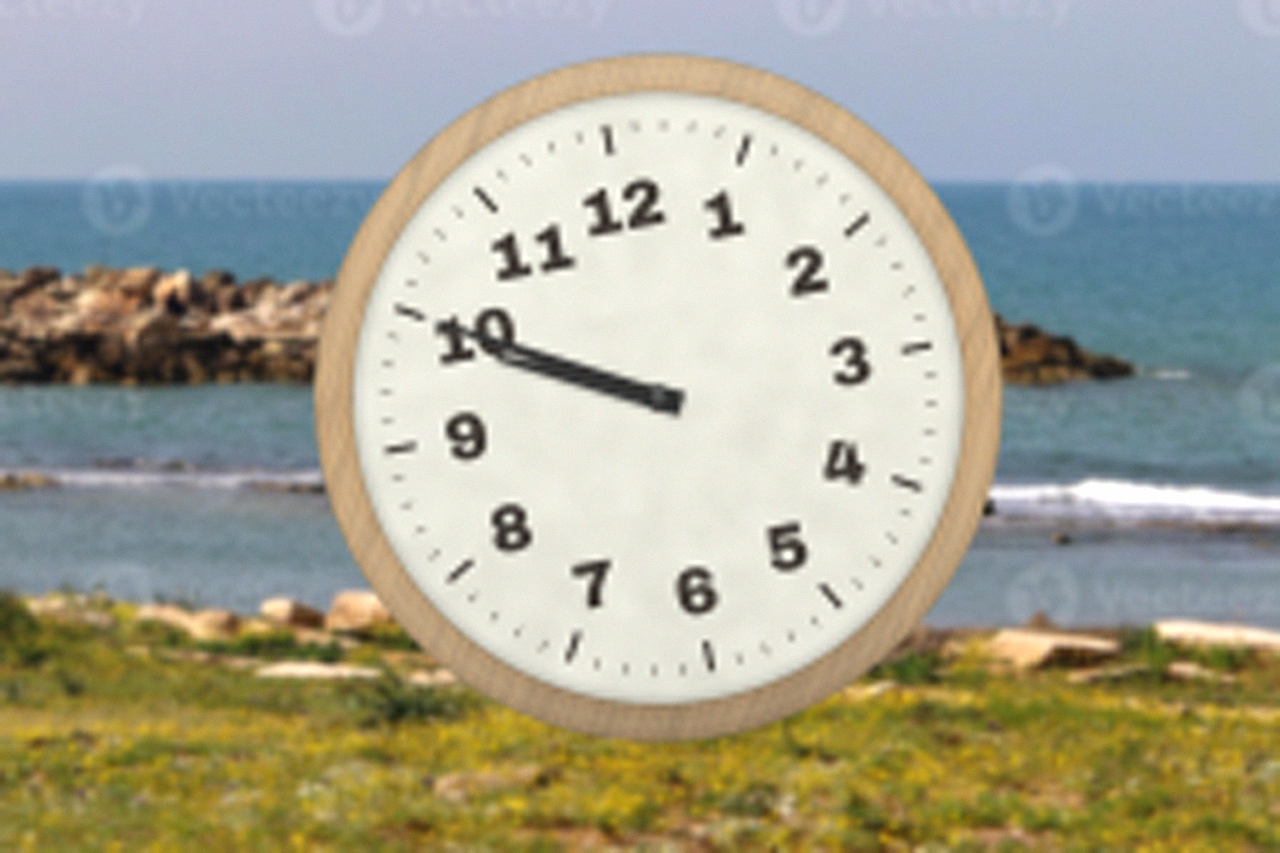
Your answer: **9:50**
